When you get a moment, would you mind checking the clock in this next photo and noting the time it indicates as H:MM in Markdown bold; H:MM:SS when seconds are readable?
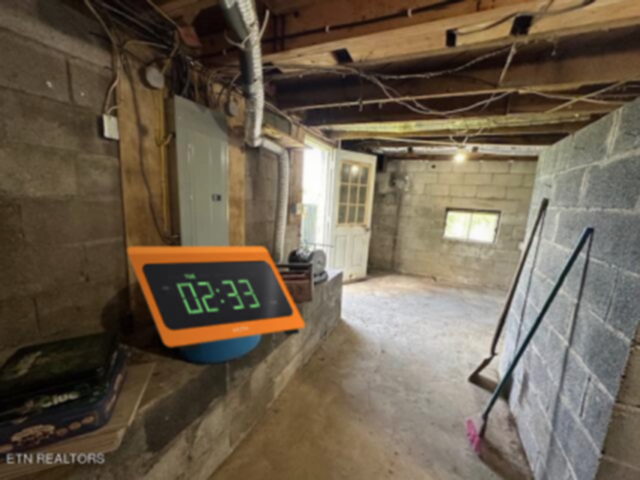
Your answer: **2:33**
